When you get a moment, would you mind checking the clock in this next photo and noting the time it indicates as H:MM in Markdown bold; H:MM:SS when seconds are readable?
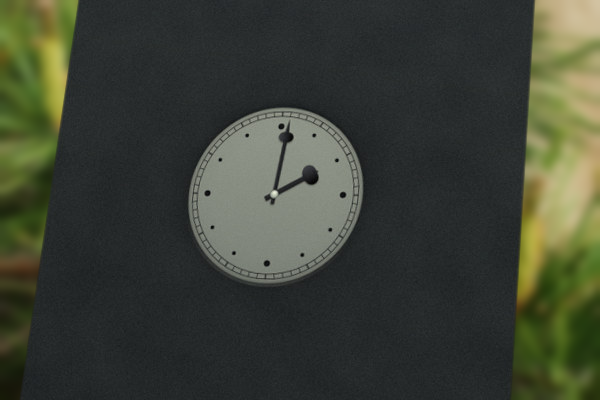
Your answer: **2:01**
